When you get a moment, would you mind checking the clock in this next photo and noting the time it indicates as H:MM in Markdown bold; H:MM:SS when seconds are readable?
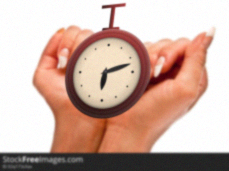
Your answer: **6:12**
